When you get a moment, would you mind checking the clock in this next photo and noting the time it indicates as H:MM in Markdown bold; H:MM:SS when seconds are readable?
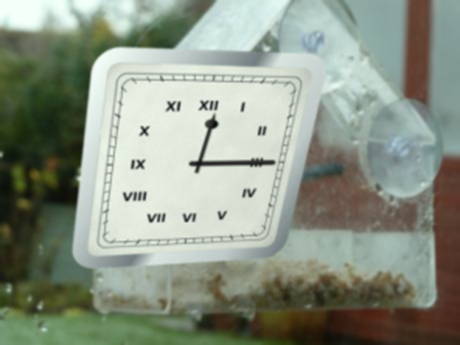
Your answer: **12:15**
